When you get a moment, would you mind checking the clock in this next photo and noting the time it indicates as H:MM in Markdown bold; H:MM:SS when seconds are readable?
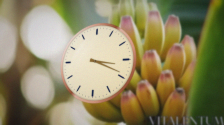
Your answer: **3:19**
